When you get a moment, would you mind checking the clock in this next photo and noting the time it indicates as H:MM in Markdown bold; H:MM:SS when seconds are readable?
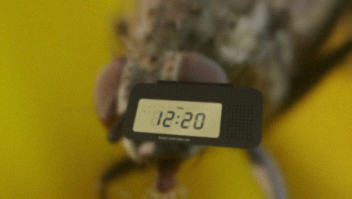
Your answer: **12:20**
